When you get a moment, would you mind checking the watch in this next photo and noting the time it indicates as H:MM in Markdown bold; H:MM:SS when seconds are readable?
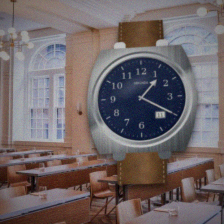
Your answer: **1:20**
